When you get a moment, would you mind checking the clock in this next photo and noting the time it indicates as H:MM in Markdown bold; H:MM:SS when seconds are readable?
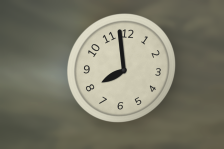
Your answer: **7:58**
